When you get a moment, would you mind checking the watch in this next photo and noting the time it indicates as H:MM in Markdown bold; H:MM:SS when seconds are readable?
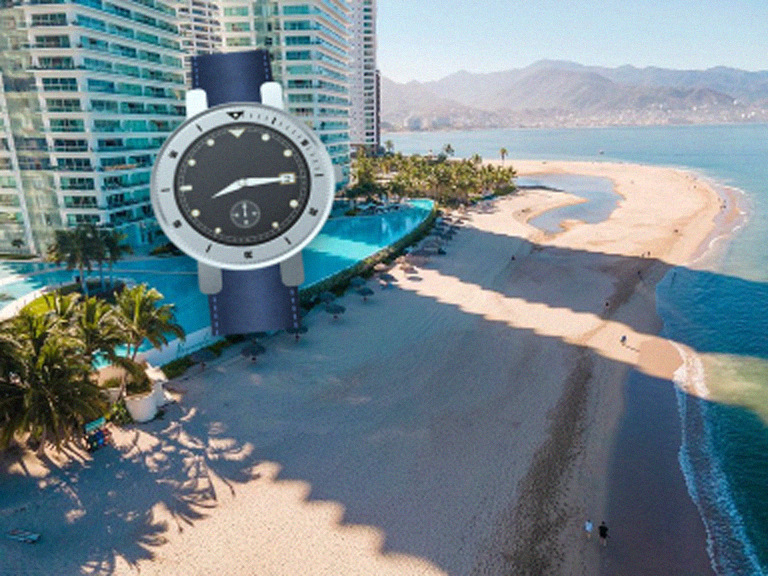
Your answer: **8:15**
